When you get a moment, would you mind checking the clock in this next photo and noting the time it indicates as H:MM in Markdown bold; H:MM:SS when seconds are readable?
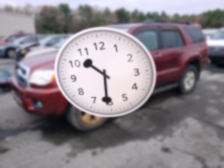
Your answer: **10:31**
